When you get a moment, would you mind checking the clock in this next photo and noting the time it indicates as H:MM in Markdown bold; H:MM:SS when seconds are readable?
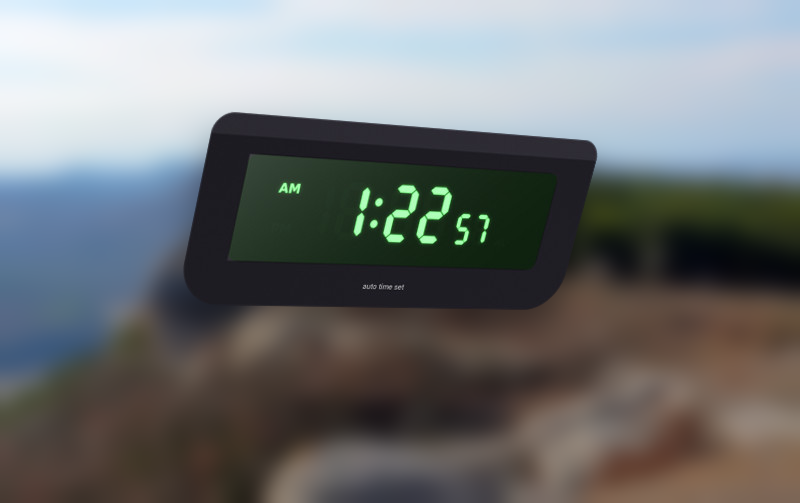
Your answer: **1:22:57**
